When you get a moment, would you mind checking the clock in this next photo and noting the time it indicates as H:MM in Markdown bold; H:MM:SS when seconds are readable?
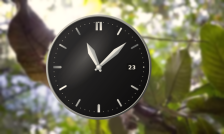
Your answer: **11:08**
